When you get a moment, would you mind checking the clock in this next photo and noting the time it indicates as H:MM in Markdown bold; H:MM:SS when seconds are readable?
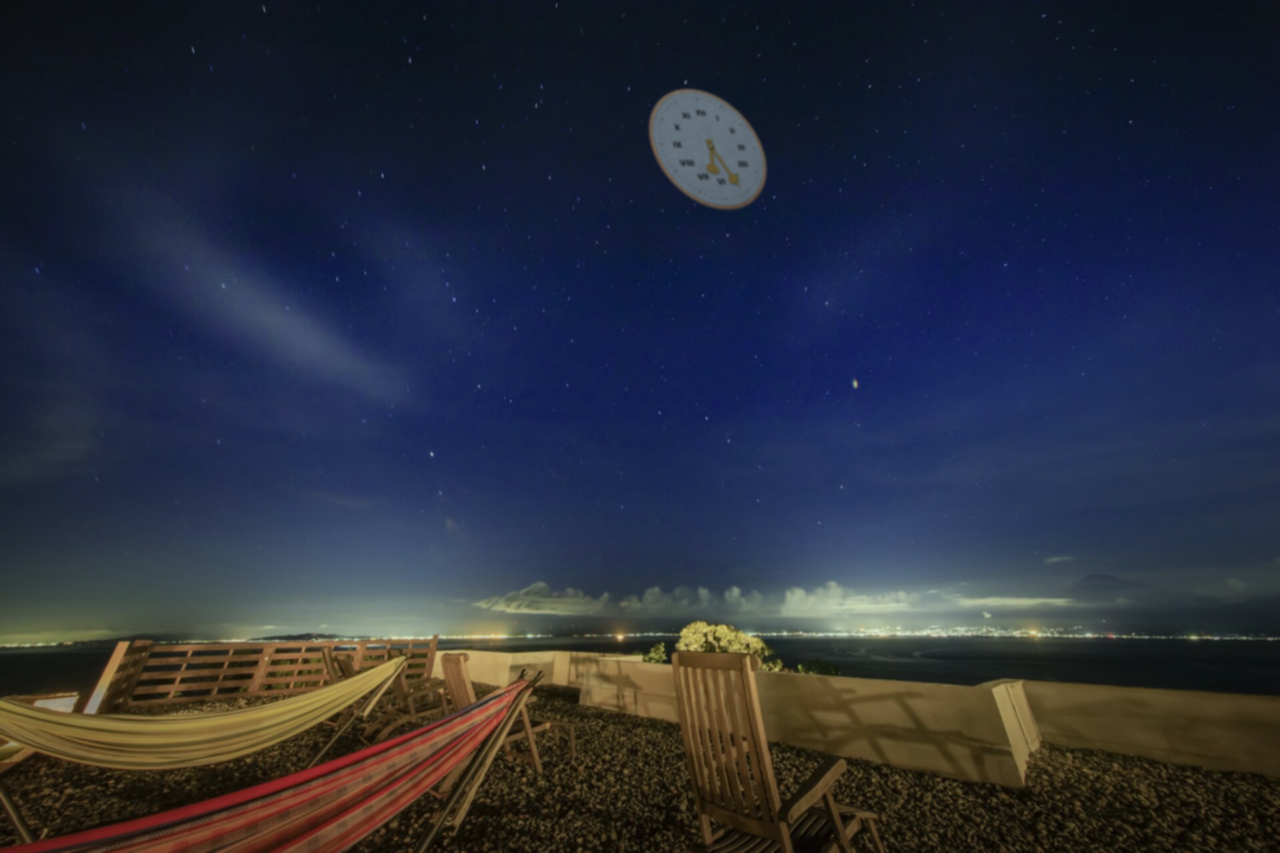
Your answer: **6:26**
